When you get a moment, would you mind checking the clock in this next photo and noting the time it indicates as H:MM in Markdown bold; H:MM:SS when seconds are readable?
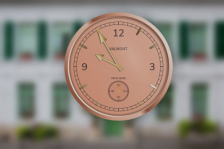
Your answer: **9:55**
